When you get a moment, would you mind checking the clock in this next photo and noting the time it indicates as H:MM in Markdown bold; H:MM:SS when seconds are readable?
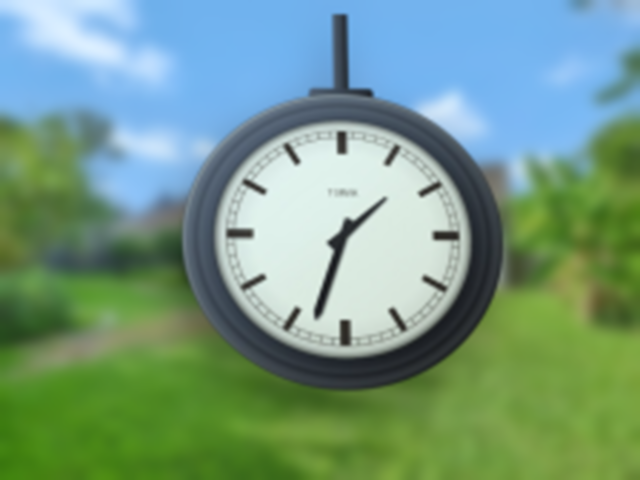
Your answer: **1:33**
